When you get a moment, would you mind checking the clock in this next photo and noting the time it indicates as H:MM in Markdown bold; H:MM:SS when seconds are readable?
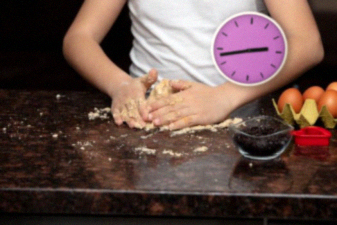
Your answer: **2:43**
